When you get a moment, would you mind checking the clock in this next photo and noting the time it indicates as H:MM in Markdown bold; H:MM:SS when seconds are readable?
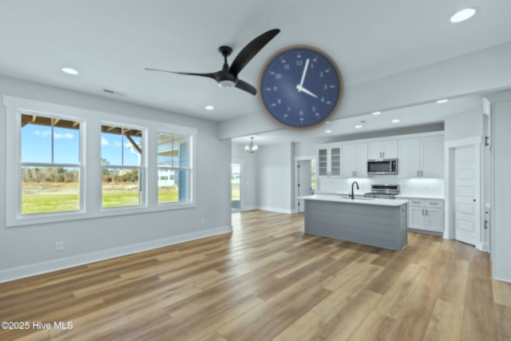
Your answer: **4:03**
